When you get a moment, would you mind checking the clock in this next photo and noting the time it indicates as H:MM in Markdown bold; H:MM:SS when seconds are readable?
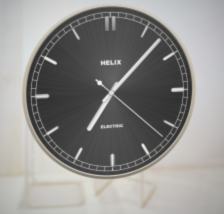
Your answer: **7:07:22**
